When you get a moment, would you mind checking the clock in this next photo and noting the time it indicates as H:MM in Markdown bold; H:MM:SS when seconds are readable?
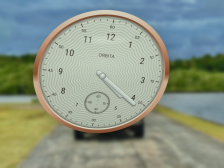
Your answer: **4:21**
